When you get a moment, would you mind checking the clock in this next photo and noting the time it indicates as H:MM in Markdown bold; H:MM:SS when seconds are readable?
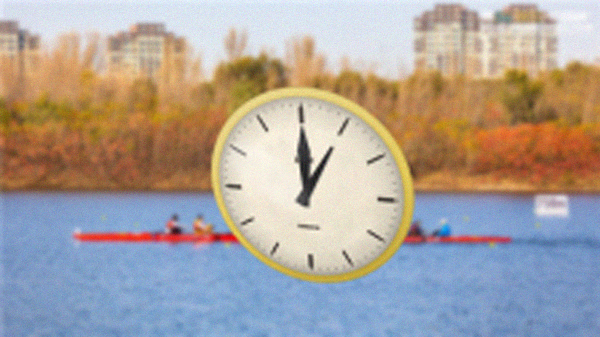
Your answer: **1:00**
